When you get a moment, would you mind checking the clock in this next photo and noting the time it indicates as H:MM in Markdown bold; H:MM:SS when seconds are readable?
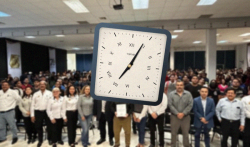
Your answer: **7:04**
